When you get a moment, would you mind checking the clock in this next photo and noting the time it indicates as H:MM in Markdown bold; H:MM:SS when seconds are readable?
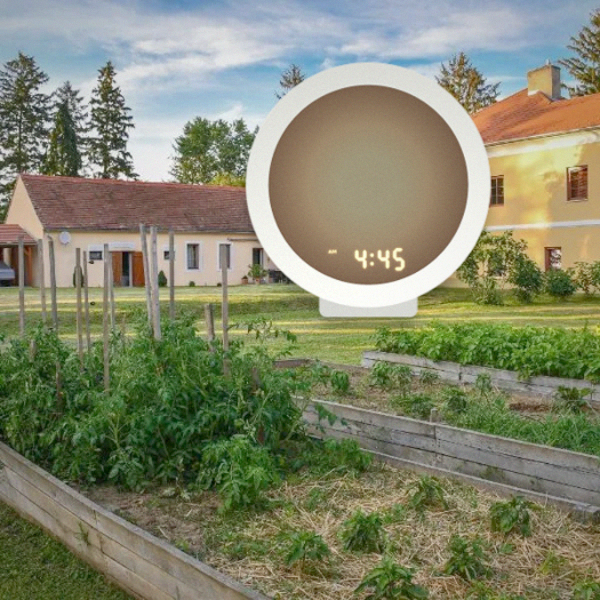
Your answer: **4:45**
